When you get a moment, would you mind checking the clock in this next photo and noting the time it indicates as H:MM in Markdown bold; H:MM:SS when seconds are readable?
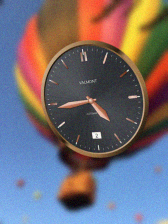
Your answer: **4:44**
